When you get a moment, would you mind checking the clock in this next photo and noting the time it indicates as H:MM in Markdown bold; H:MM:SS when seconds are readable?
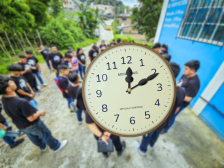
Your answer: **12:11**
